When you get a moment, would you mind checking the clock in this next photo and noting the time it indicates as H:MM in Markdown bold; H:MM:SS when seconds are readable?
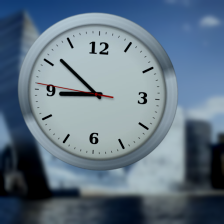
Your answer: **8:51:46**
